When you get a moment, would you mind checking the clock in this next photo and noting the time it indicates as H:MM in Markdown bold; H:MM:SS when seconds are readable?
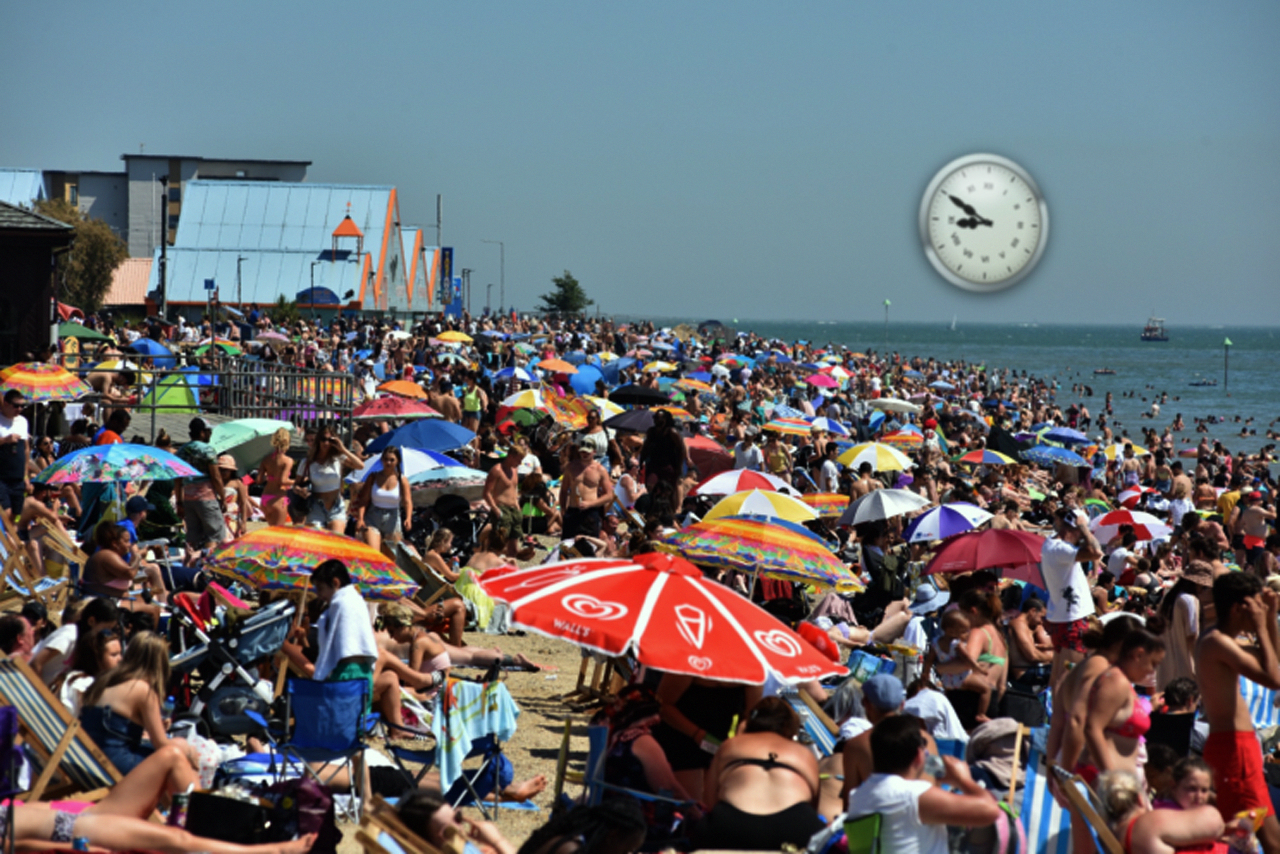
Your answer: **8:50**
